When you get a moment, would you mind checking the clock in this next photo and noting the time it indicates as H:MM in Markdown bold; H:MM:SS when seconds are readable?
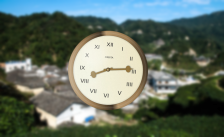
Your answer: **8:14**
